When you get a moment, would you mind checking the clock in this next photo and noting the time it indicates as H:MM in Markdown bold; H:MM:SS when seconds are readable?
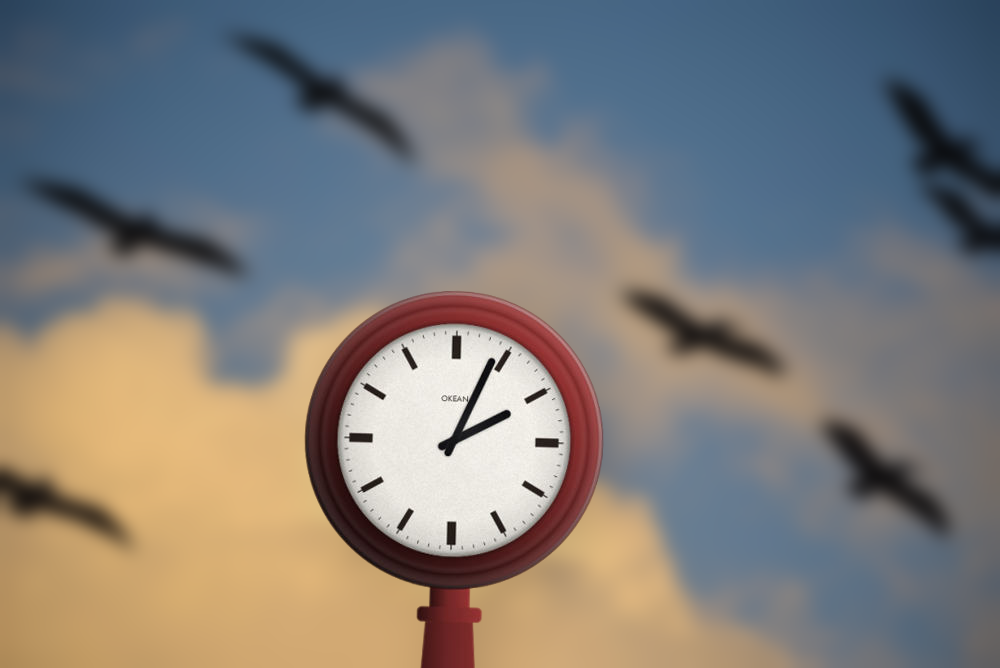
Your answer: **2:04**
